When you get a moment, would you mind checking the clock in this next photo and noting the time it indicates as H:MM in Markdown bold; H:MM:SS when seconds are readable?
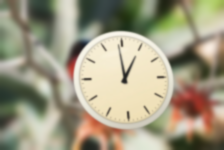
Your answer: **12:59**
